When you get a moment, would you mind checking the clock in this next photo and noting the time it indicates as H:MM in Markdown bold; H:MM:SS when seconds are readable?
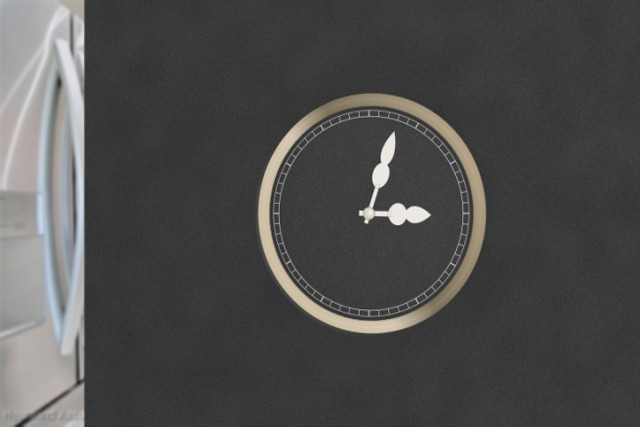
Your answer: **3:03**
